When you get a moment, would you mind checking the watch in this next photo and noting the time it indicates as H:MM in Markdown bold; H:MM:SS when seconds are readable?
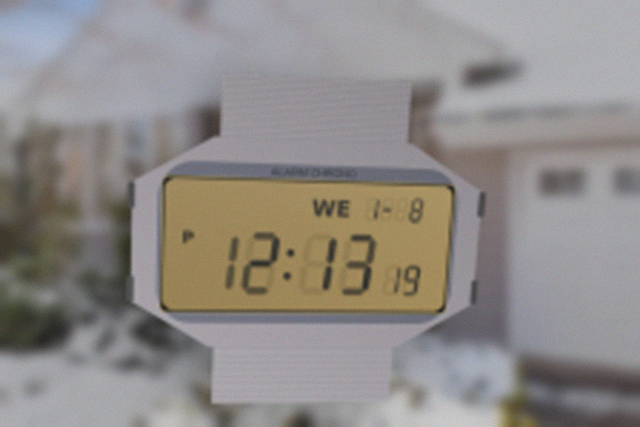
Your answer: **12:13:19**
